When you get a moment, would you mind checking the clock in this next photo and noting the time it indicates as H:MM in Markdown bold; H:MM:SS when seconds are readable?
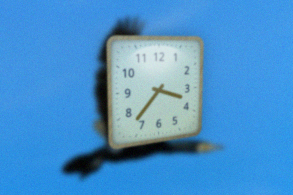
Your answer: **3:37**
